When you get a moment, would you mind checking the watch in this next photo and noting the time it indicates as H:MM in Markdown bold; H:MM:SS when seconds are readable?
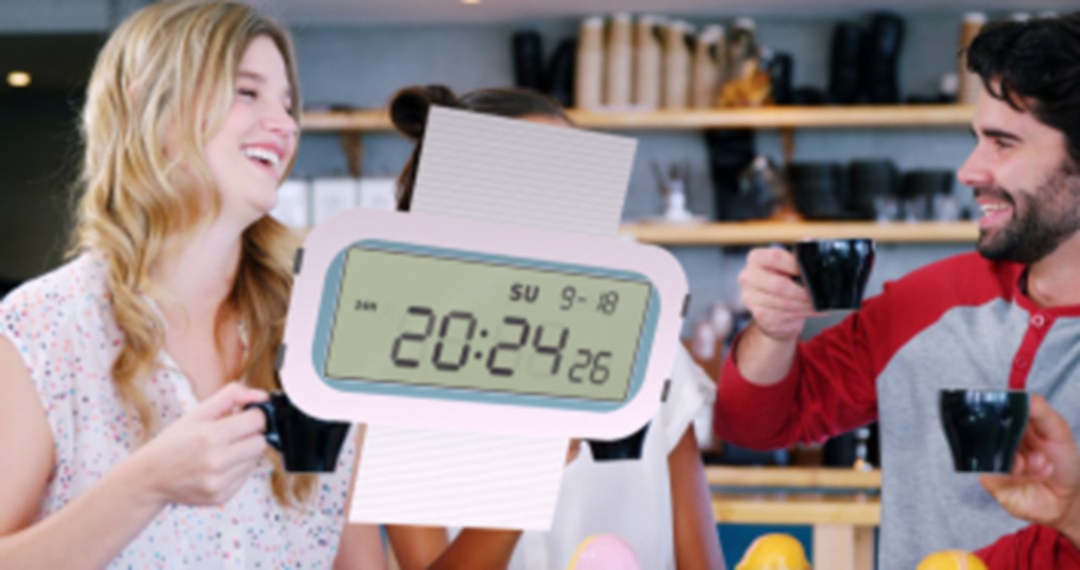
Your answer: **20:24:26**
